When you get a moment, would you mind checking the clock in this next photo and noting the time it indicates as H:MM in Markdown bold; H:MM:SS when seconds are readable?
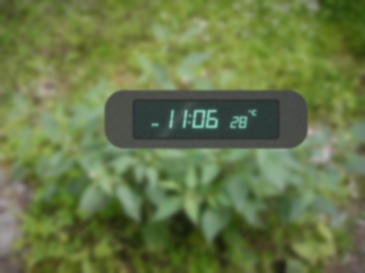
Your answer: **11:06**
